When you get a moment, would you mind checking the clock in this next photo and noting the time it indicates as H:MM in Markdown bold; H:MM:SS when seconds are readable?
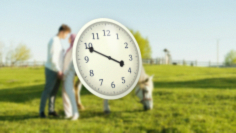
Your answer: **3:49**
